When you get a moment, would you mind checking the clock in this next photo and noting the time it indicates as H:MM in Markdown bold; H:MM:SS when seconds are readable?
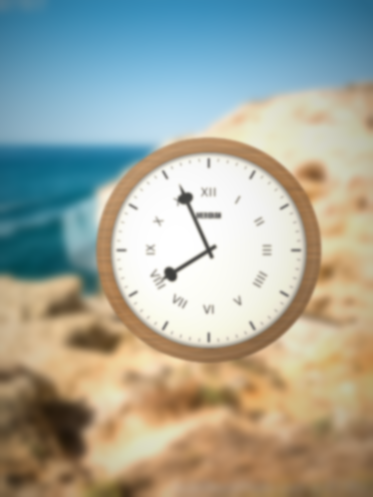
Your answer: **7:56**
